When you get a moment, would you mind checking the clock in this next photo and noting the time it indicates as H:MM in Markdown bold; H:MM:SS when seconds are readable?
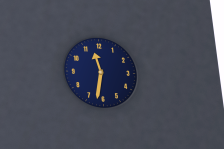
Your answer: **11:32**
